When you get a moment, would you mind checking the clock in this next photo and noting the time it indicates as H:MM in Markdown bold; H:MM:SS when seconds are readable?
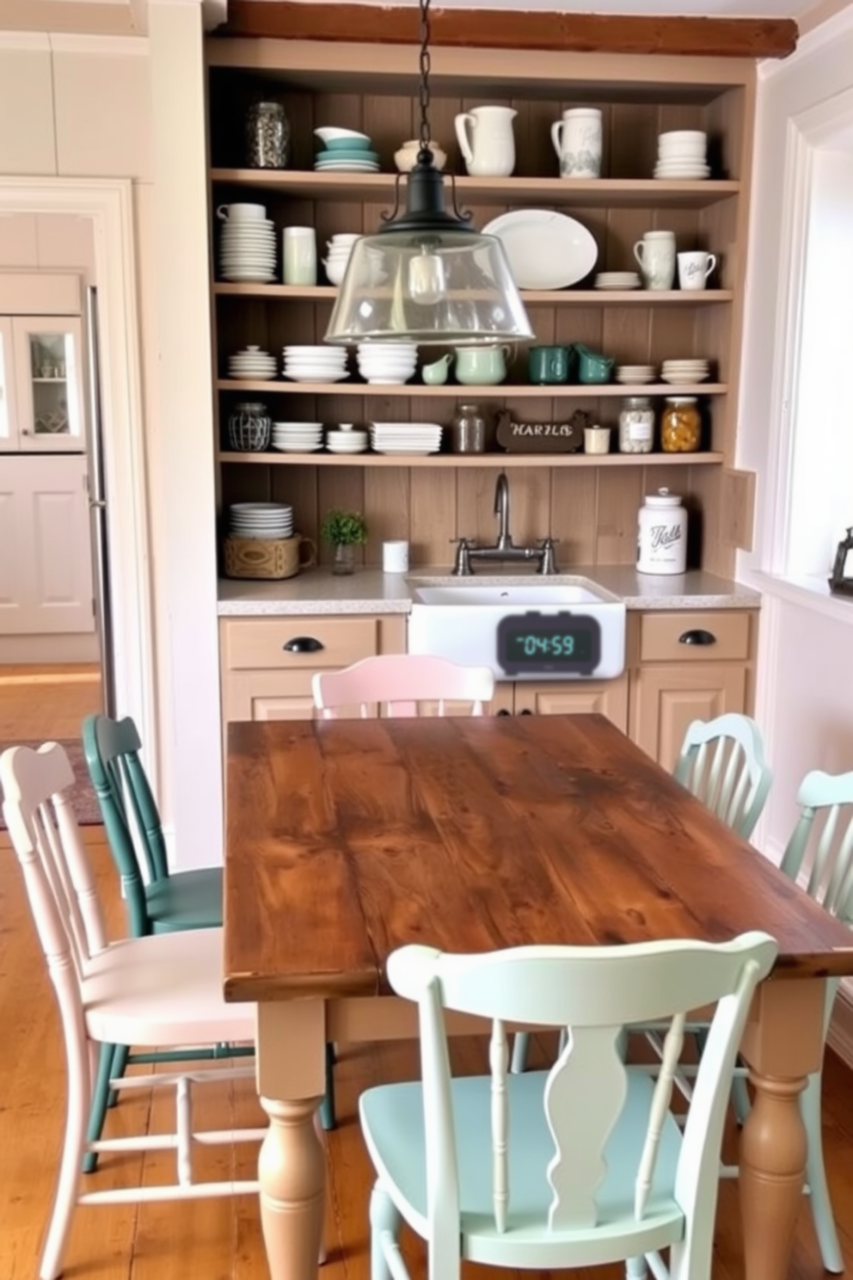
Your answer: **4:59**
